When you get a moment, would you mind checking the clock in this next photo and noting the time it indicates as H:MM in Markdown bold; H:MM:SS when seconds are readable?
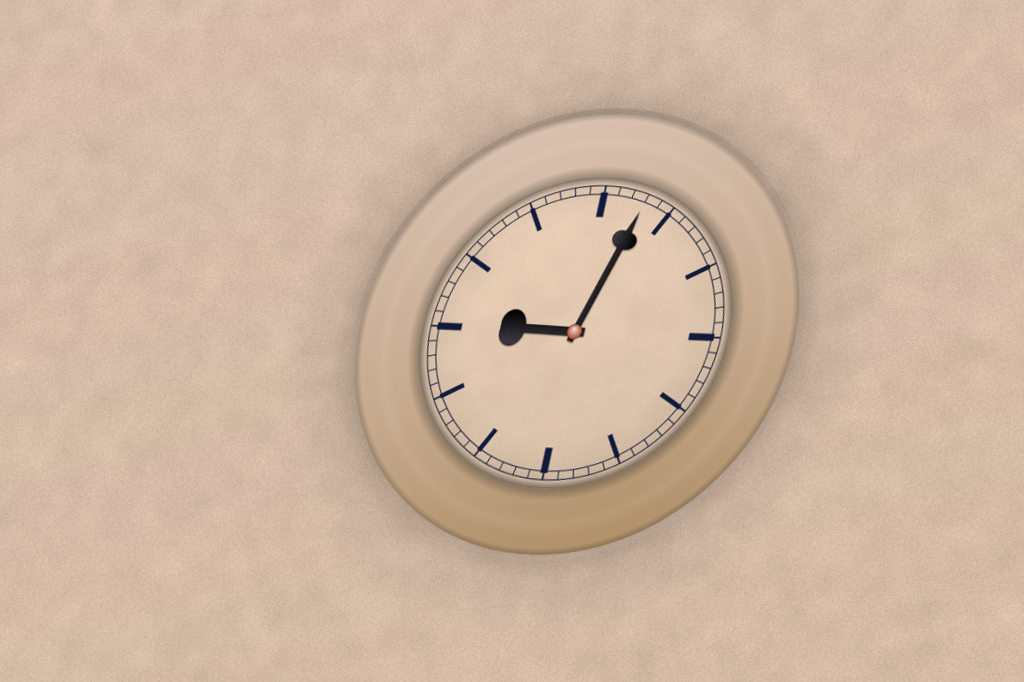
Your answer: **9:03**
